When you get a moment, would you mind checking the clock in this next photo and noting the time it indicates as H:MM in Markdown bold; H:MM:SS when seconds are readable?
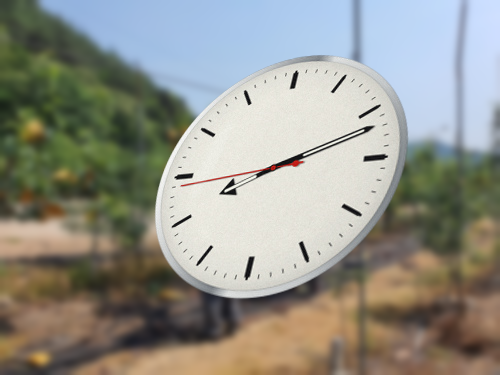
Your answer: **8:11:44**
